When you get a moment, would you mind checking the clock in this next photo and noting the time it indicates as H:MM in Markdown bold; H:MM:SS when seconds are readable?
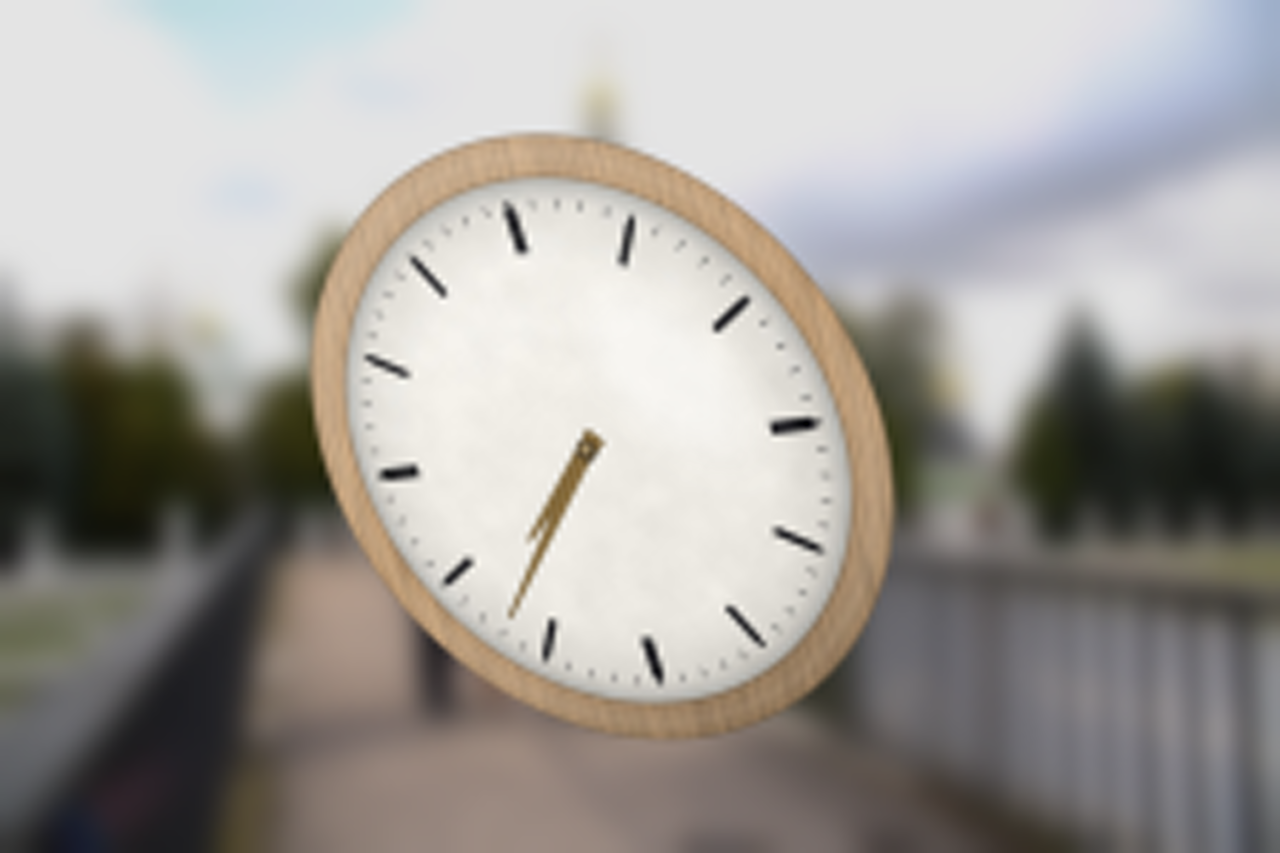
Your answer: **7:37**
